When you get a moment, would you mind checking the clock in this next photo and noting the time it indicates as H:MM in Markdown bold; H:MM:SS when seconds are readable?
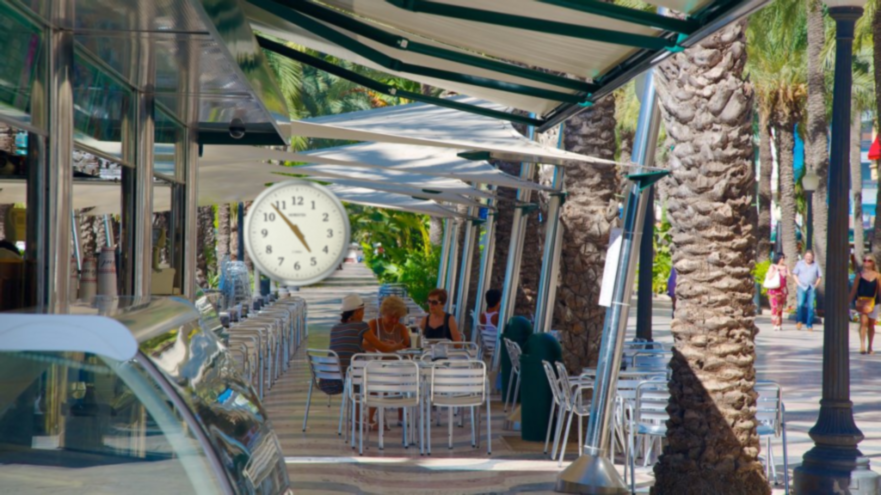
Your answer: **4:53**
